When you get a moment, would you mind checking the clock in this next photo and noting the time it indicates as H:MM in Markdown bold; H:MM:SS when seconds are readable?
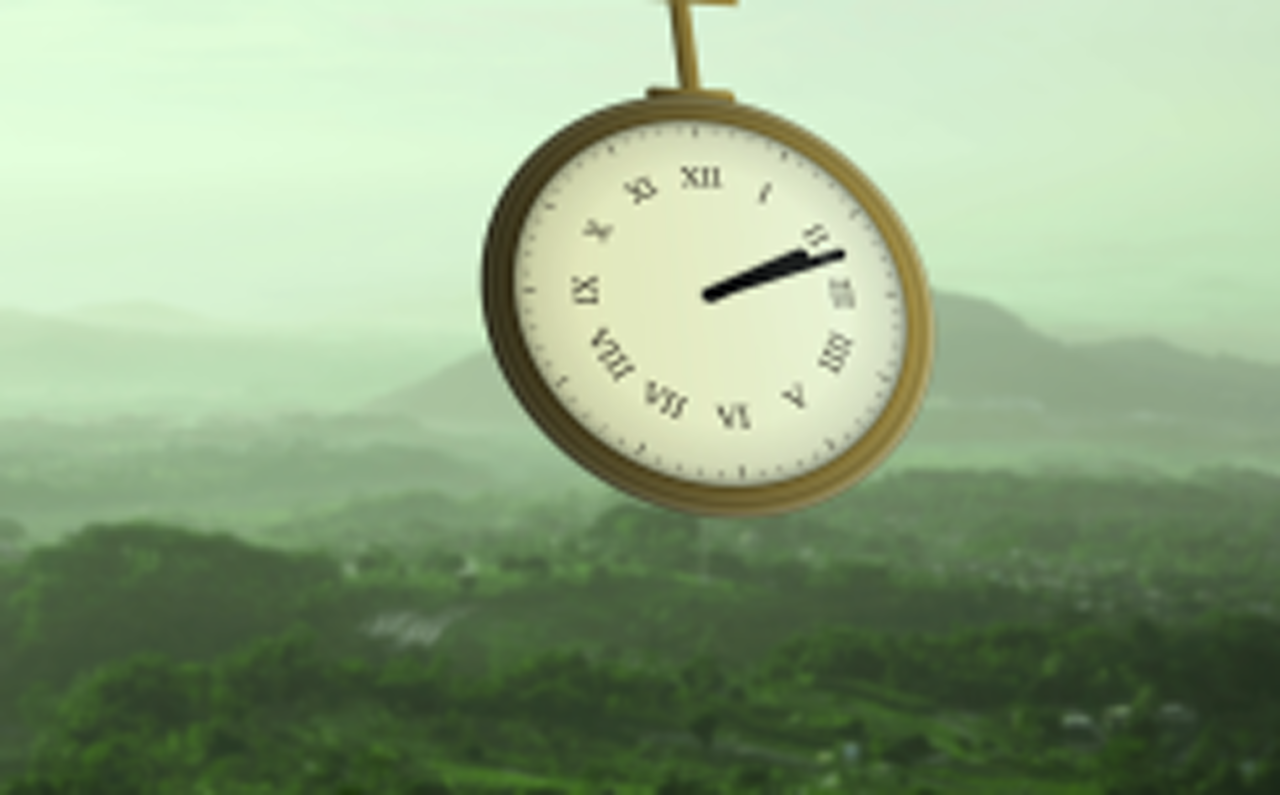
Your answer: **2:12**
